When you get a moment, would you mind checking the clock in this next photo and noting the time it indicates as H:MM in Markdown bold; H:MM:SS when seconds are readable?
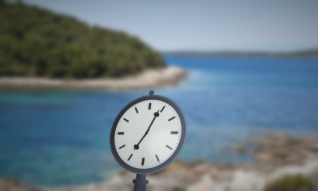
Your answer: **7:04**
